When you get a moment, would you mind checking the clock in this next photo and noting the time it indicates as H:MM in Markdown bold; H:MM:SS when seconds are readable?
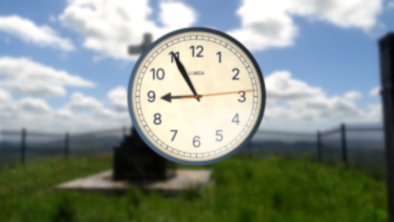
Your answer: **8:55:14**
